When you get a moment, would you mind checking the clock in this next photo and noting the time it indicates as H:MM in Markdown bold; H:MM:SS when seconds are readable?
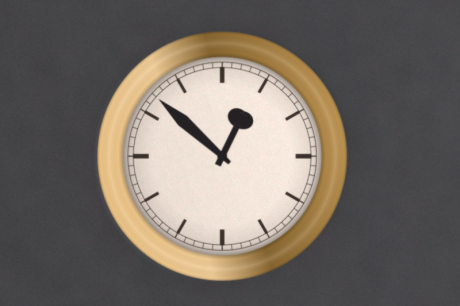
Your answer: **12:52**
